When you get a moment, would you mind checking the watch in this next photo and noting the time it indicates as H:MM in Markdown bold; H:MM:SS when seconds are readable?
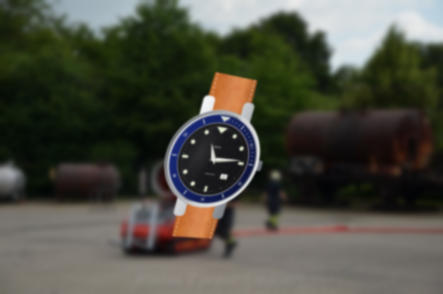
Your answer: **11:14**
